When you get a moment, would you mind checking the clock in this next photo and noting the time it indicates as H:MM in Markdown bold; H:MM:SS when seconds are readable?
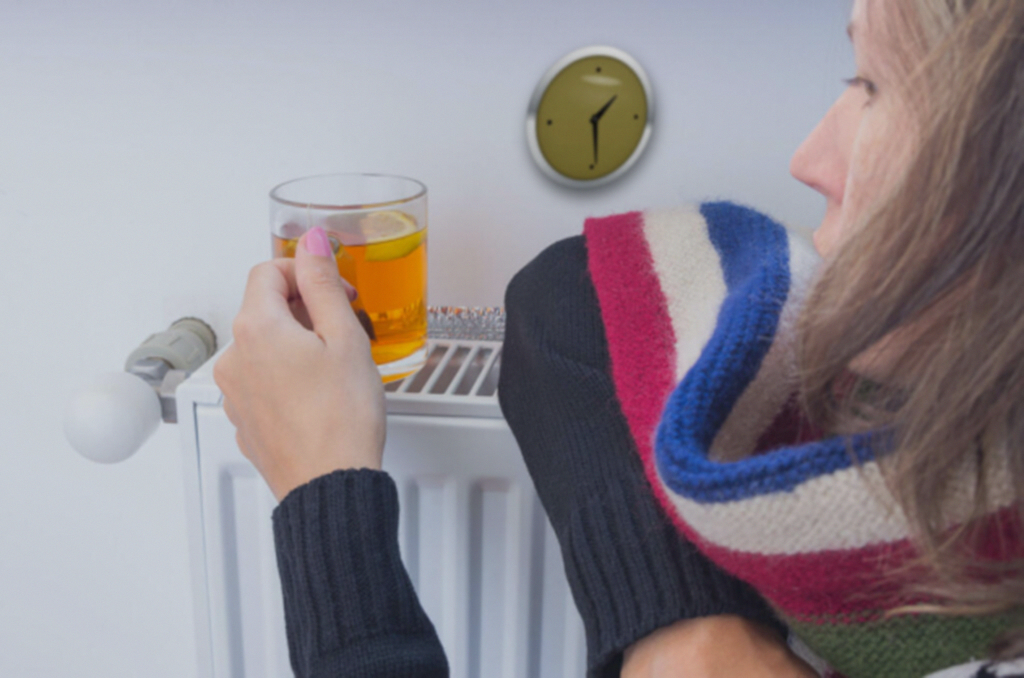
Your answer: **1:29**
